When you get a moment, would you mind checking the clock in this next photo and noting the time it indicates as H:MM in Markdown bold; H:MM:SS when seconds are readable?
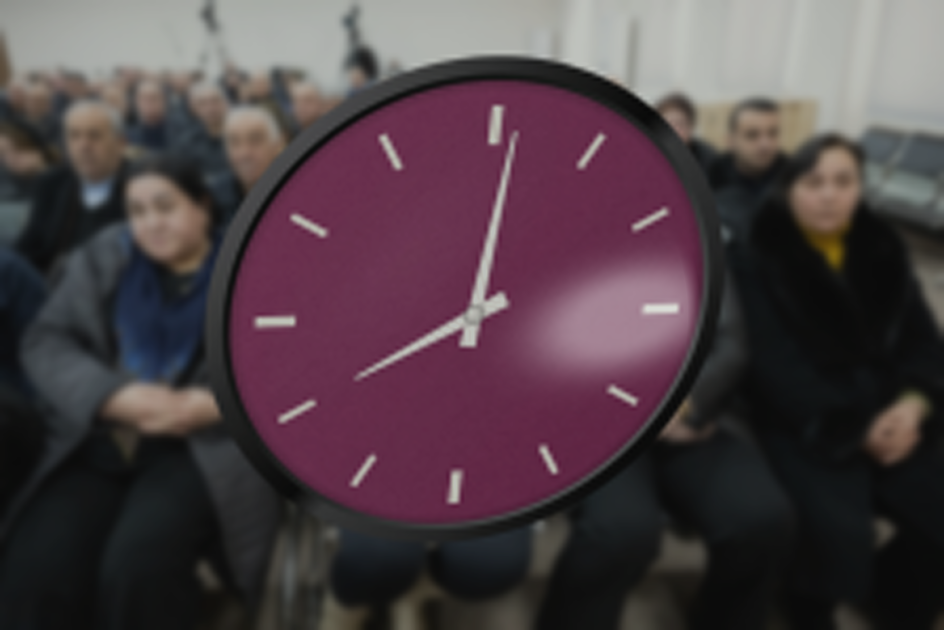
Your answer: **8:01**
